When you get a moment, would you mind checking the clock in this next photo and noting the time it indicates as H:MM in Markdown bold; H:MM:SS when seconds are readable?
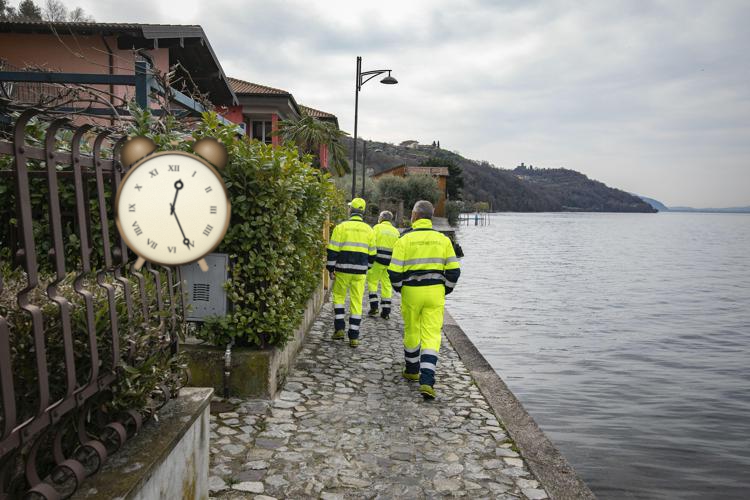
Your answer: **12:26**
